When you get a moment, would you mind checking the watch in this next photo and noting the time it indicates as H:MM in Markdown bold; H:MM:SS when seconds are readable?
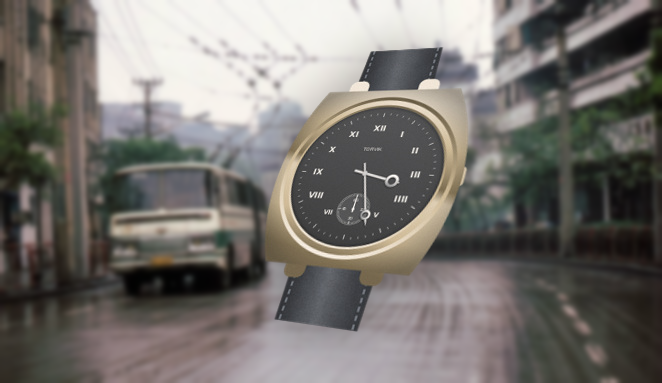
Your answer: **3:27**
